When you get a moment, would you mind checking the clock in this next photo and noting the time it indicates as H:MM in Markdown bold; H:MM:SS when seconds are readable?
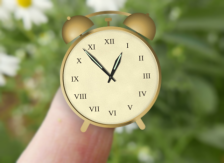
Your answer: **12:53**
